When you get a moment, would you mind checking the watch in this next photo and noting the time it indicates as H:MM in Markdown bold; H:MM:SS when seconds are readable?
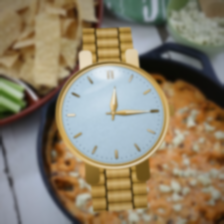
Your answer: **12:15**
